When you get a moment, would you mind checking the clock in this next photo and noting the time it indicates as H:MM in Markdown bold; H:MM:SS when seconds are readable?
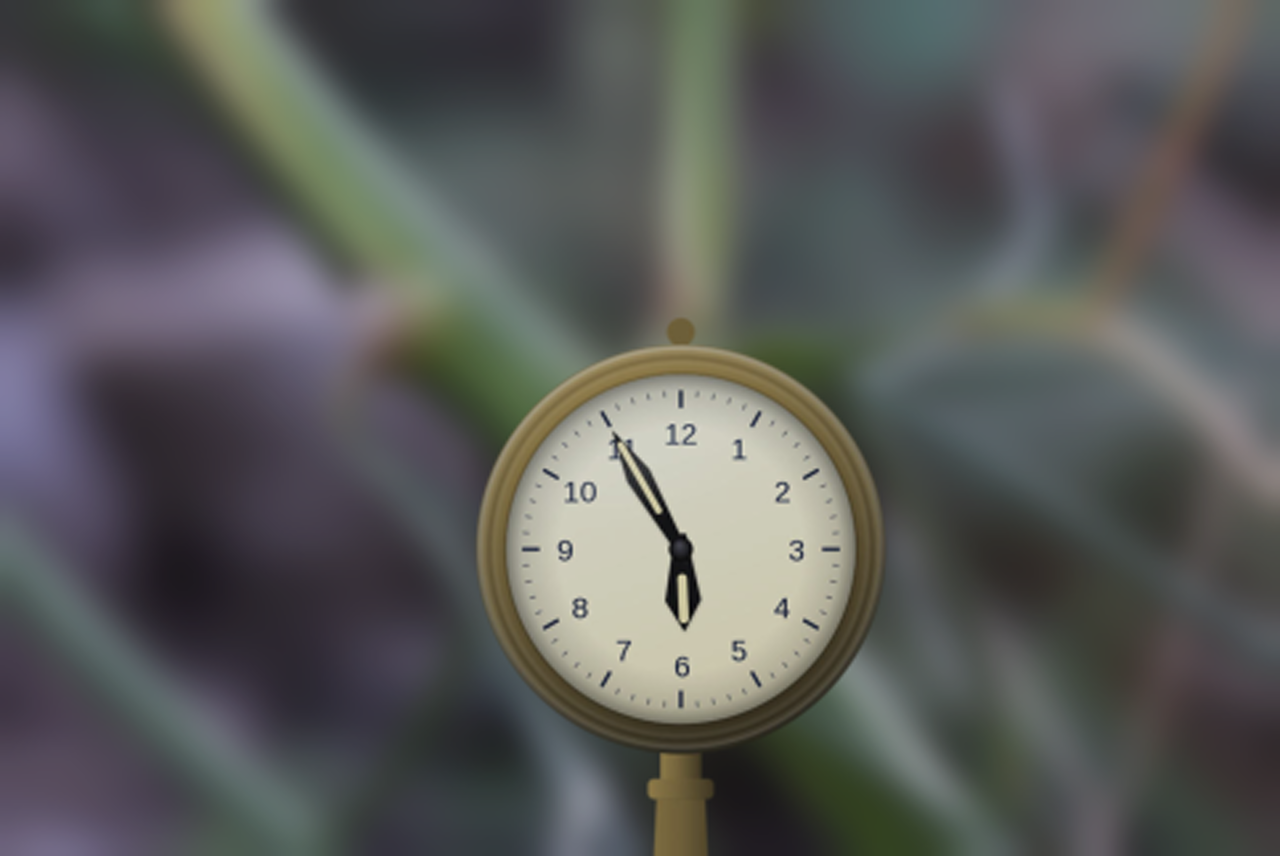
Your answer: **5:55**
